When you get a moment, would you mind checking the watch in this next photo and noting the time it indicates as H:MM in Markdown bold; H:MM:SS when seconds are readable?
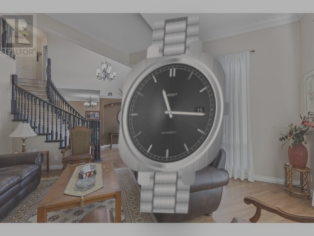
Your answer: **11:16**
